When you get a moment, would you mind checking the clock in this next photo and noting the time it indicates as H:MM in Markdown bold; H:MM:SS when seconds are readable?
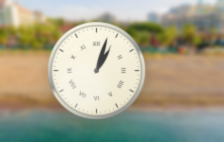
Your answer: **1:03**
